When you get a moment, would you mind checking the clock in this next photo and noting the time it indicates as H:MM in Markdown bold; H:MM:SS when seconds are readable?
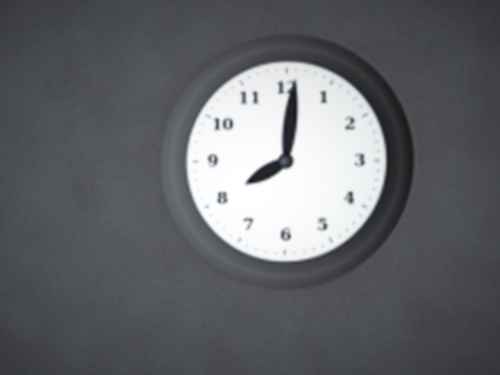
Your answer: **8:01**
